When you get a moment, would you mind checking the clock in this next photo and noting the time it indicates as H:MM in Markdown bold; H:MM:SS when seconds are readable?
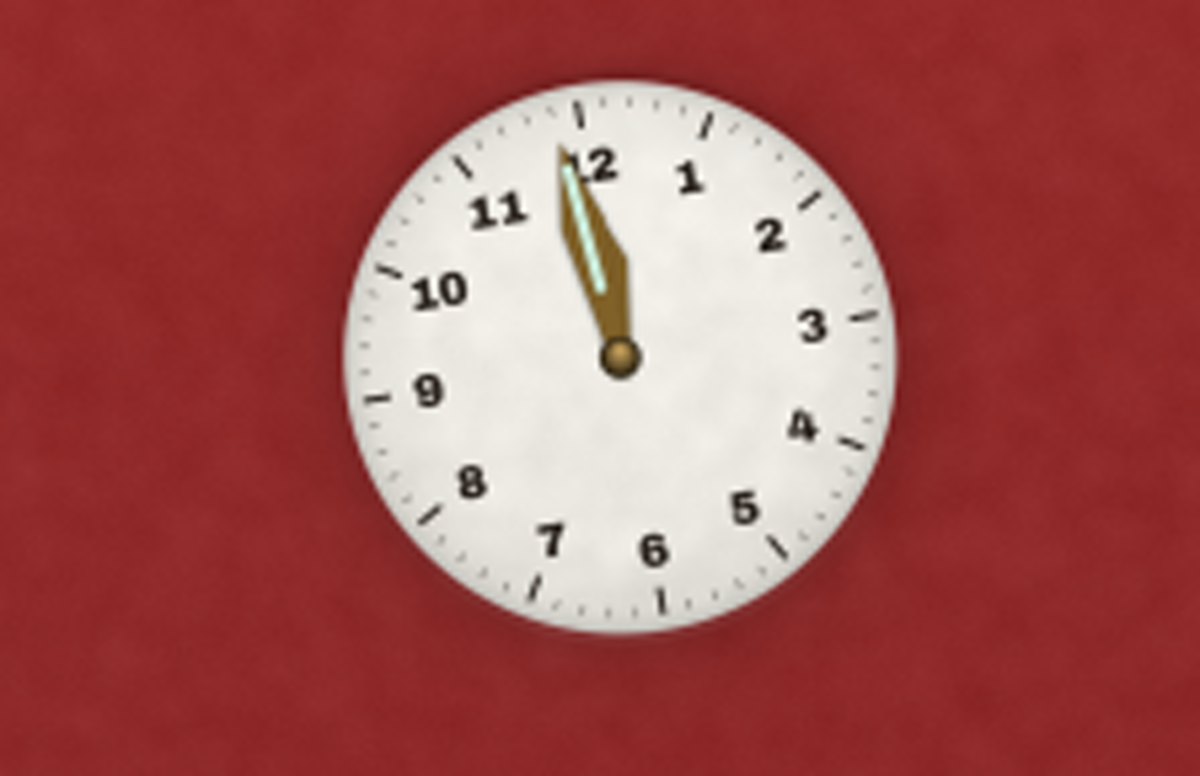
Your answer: **11:59**
